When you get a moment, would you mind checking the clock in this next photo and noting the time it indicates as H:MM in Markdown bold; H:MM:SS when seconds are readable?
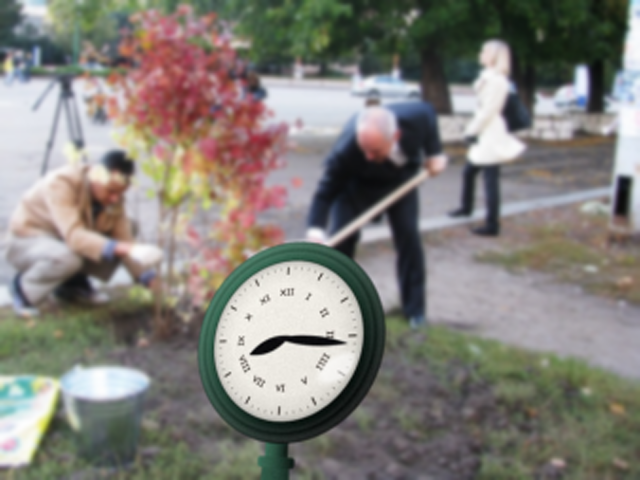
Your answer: **8:16**
